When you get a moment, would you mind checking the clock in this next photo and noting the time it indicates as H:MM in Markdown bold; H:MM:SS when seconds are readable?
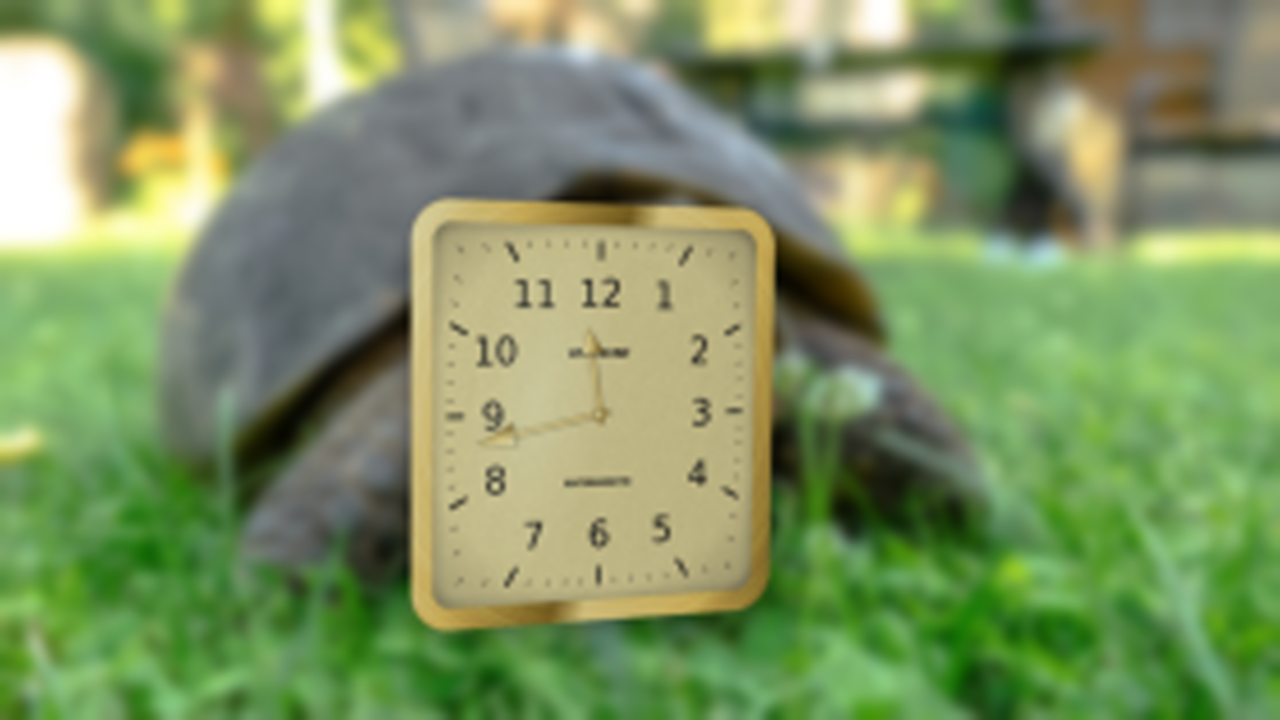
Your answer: **11:43**
